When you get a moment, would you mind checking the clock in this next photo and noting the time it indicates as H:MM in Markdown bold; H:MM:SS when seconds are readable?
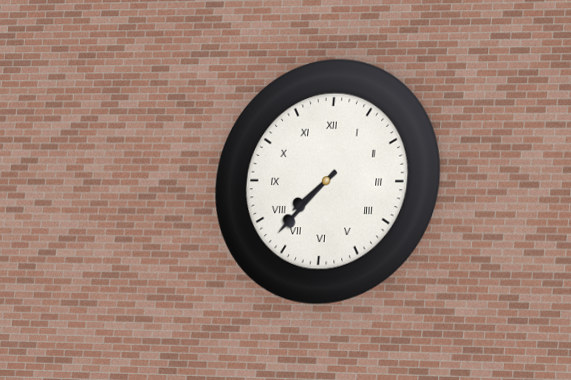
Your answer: **7:37**
